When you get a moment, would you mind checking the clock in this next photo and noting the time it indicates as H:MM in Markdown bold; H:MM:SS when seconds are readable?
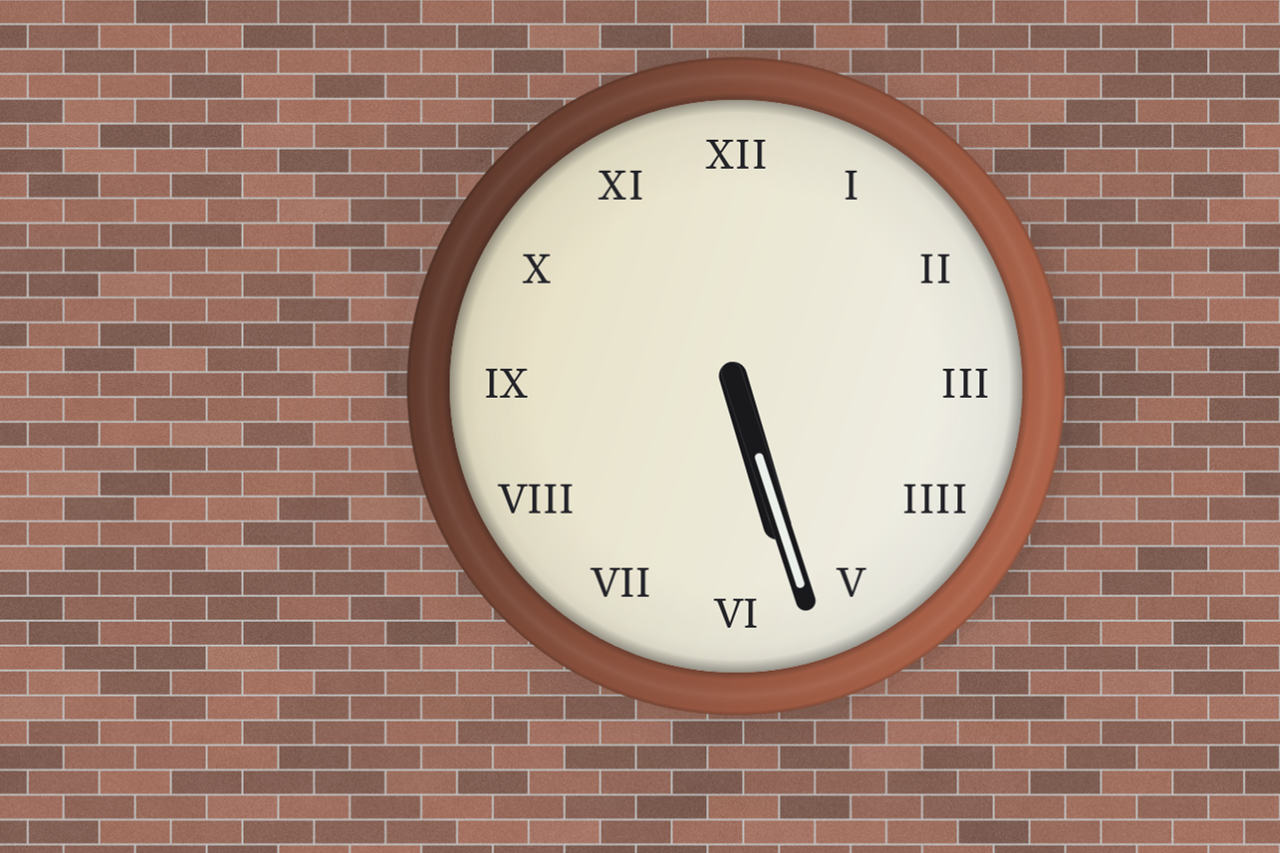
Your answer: **5:27**
